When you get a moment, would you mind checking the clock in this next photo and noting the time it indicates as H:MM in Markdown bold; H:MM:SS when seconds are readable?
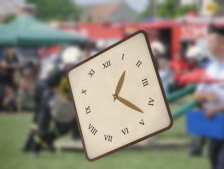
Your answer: **1:23**
